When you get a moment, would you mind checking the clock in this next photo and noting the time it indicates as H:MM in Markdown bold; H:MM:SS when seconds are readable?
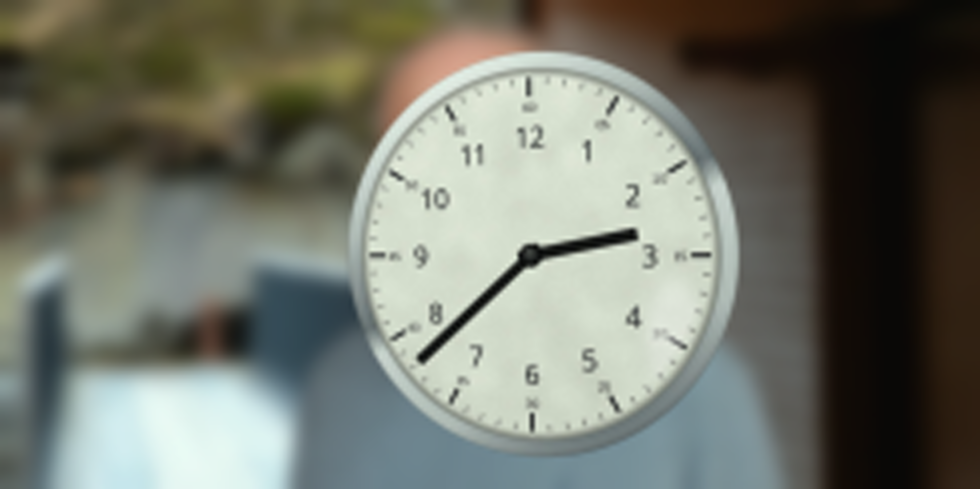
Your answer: **2:38**
